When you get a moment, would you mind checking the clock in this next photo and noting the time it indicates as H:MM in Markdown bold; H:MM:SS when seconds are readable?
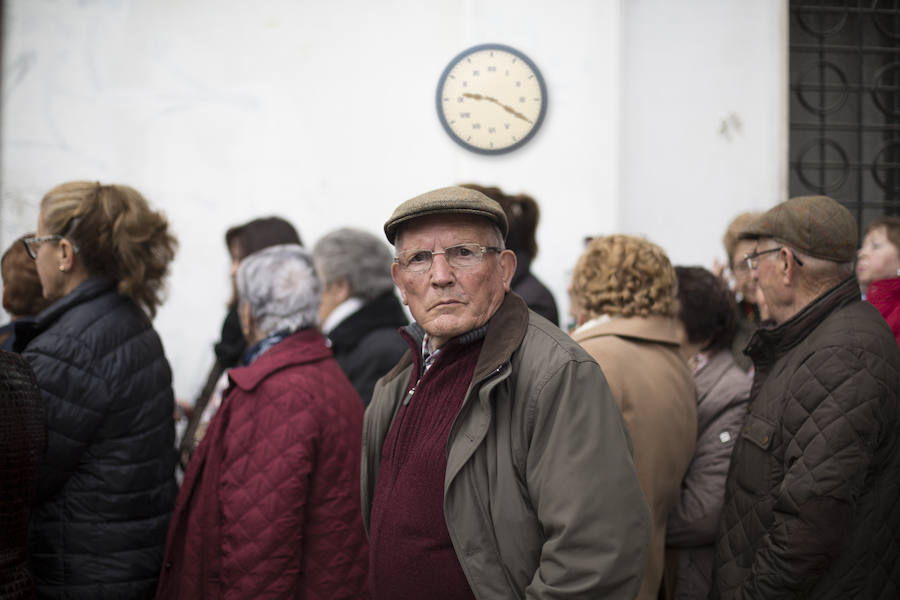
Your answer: **9:20**
